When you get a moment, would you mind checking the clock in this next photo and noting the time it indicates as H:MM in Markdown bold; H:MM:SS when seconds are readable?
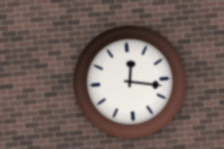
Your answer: **12:17**
